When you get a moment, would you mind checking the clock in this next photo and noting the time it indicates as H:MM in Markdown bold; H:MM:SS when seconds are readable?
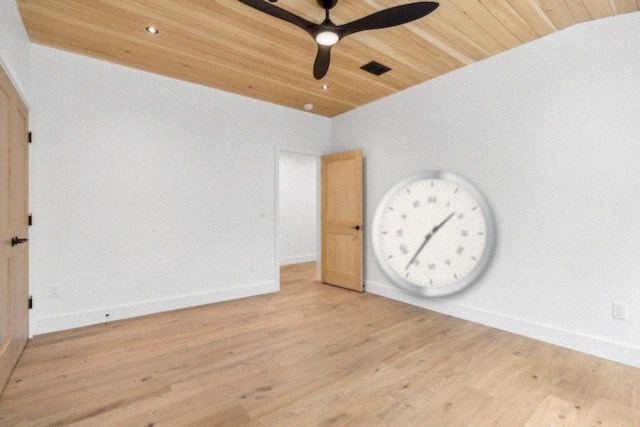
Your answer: **1:36**
